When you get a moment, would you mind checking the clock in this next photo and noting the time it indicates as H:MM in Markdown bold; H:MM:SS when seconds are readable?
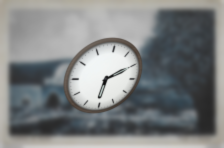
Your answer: **6:10**
